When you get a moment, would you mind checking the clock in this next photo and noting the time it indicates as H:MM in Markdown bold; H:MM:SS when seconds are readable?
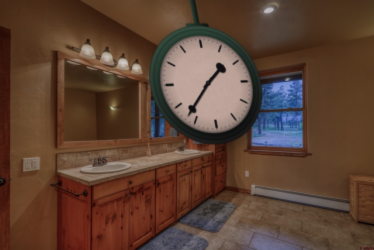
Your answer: **1:37**
